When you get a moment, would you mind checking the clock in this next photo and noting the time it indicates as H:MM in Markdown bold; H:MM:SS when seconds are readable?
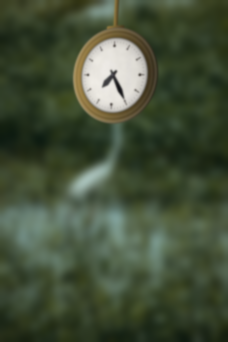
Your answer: **7:25**
